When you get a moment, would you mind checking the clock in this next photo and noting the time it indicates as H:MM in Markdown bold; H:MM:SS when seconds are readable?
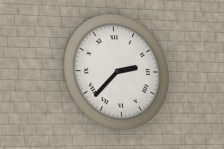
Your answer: **2:38**
